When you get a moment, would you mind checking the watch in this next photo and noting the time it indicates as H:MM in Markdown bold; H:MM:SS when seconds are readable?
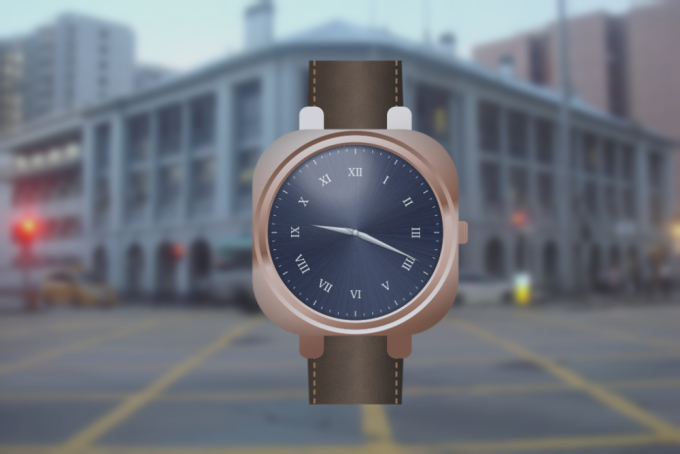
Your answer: **9:19**
